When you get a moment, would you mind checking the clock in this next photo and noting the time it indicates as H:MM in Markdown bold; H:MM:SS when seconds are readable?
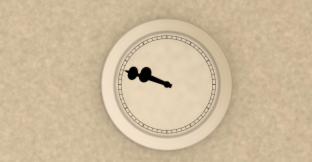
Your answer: **9:48**
